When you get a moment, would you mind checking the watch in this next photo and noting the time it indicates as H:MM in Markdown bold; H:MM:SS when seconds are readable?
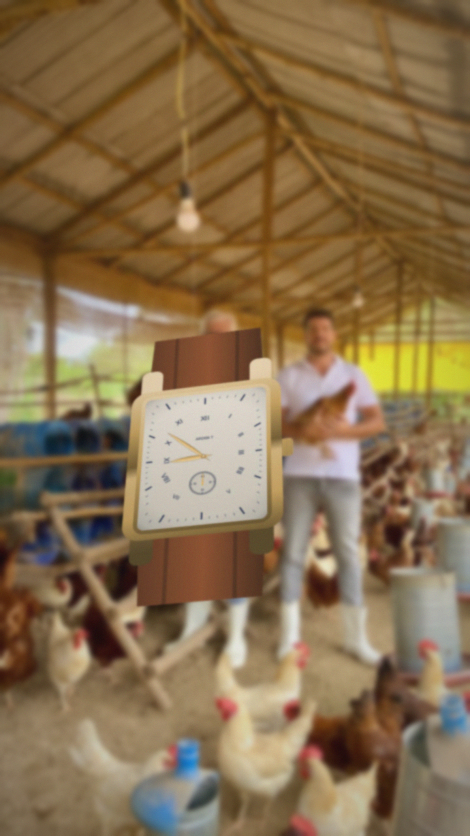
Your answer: **8:52**
